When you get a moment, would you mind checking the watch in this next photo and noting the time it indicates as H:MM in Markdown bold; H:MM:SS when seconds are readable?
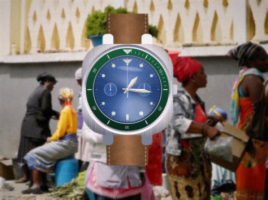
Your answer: **1:16**
